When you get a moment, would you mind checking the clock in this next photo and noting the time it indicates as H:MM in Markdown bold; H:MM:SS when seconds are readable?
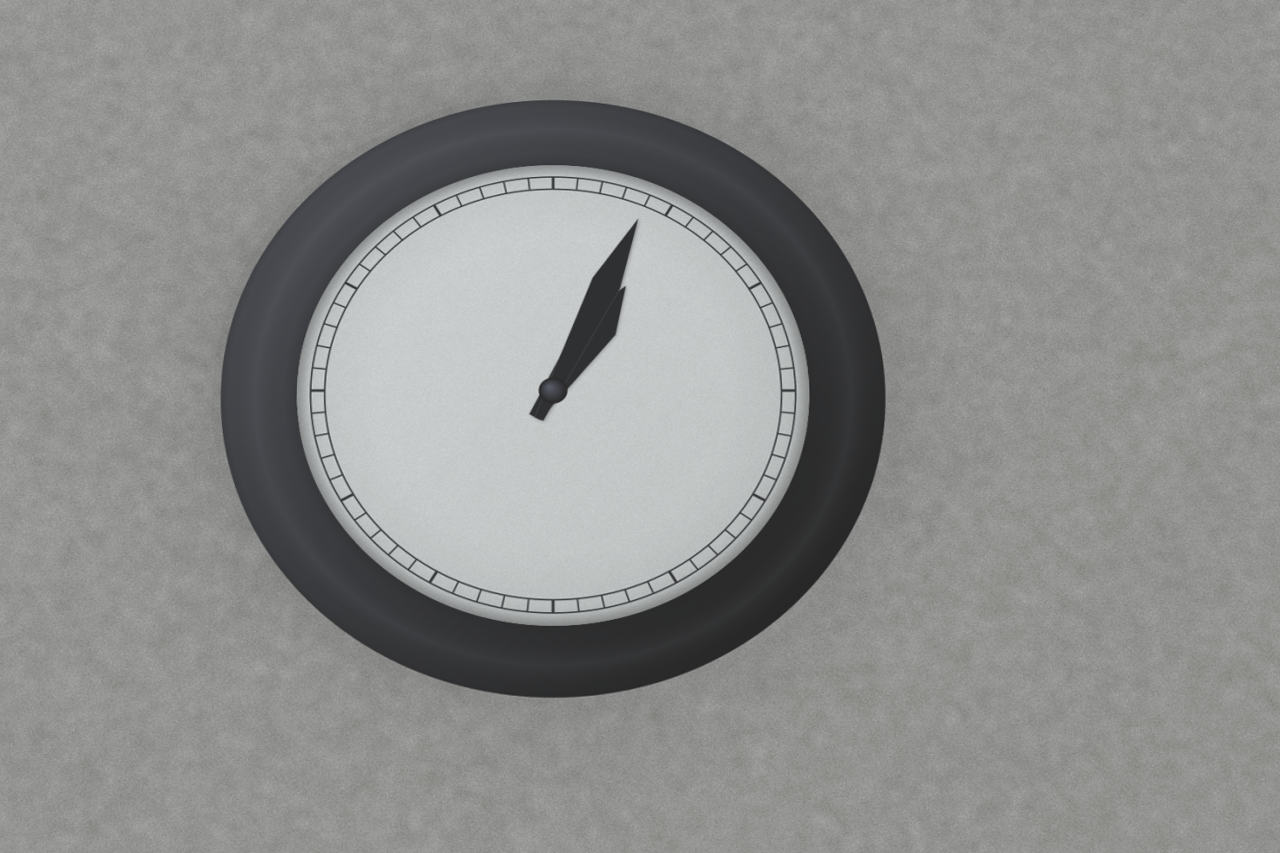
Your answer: **1:04**
